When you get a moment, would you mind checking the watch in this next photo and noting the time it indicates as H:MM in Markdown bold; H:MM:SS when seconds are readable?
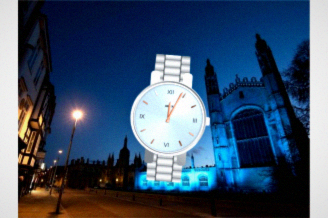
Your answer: **12:04**
